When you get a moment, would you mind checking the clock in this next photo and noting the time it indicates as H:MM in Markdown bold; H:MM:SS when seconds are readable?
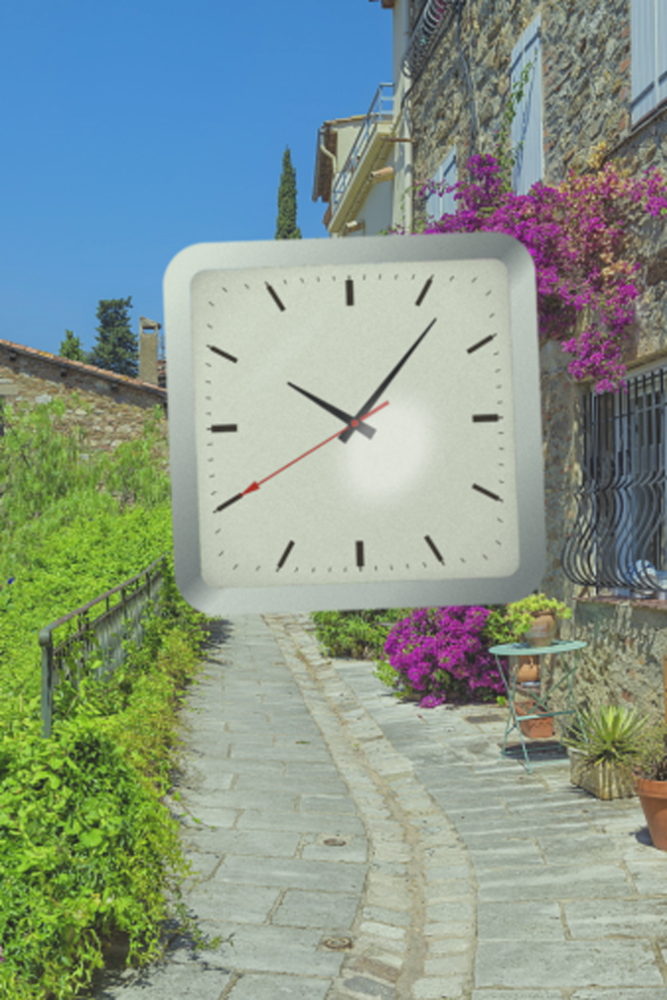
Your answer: **10:06:40**
